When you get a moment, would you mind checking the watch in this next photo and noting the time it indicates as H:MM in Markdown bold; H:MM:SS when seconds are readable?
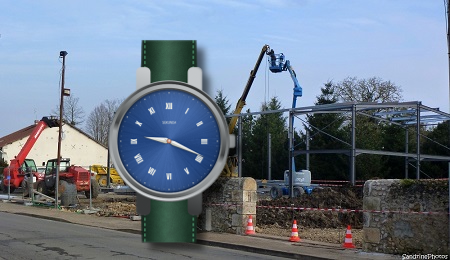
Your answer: **9:19**
